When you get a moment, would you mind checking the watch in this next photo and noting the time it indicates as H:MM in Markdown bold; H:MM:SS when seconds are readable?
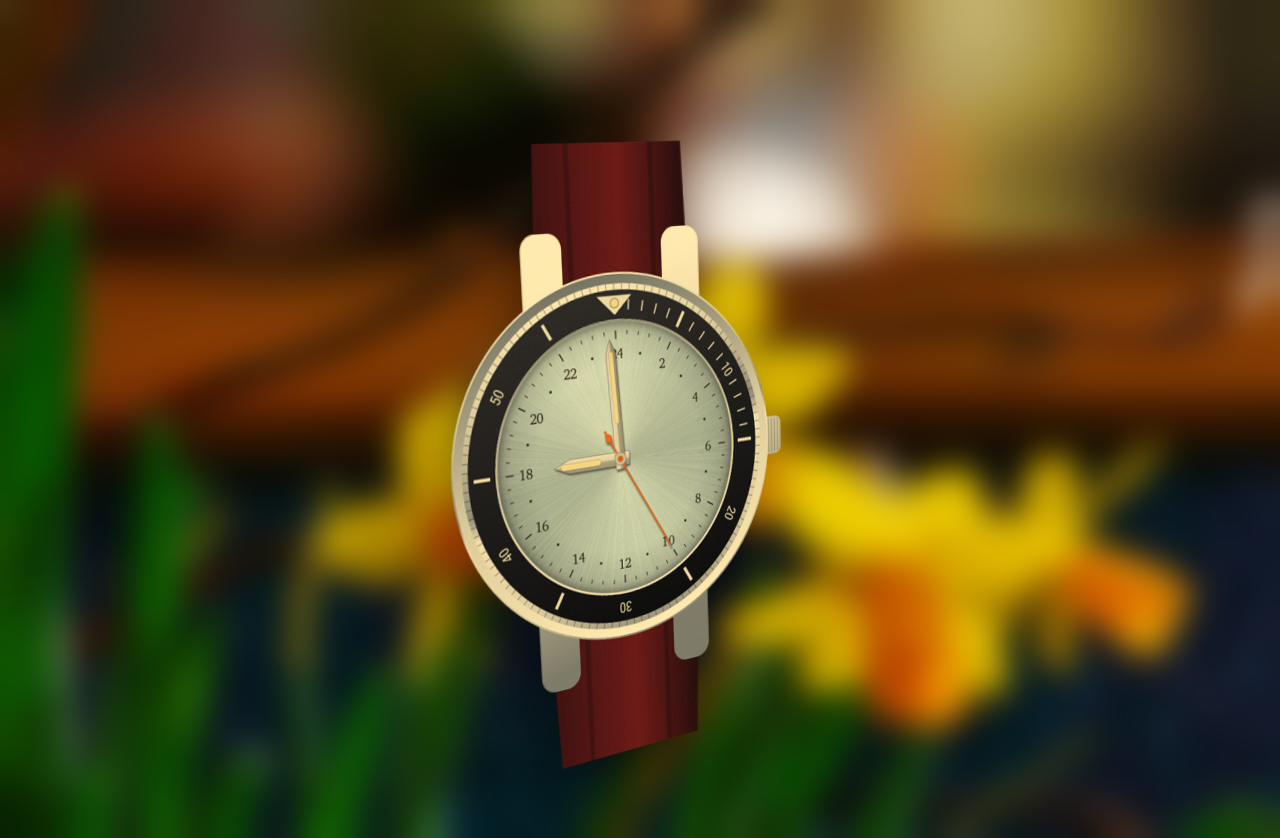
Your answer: **17:59:25**
